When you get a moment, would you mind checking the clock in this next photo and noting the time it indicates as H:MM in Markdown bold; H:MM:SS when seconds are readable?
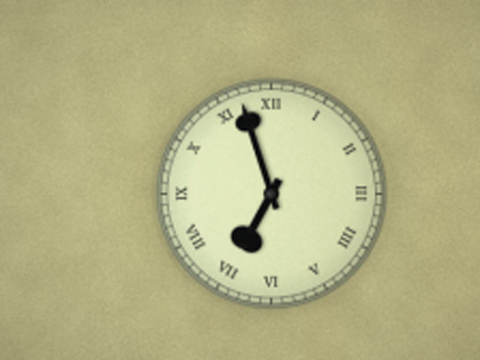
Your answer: **6:57**
